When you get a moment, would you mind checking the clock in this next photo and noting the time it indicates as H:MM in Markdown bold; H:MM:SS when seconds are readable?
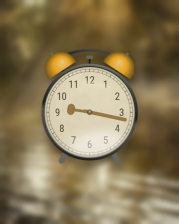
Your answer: **9:17**
